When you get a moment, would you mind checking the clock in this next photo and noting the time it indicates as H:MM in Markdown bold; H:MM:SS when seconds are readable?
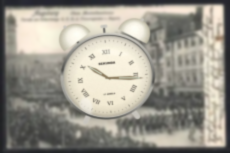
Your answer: **10:16**
